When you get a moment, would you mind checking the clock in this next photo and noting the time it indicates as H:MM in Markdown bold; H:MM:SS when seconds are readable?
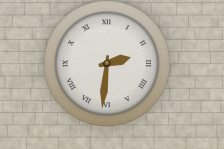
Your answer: **2:31**
